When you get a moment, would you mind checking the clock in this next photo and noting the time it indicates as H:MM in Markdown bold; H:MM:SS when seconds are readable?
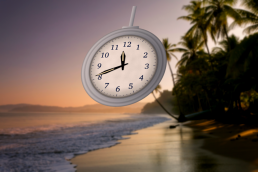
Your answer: **11:41**
